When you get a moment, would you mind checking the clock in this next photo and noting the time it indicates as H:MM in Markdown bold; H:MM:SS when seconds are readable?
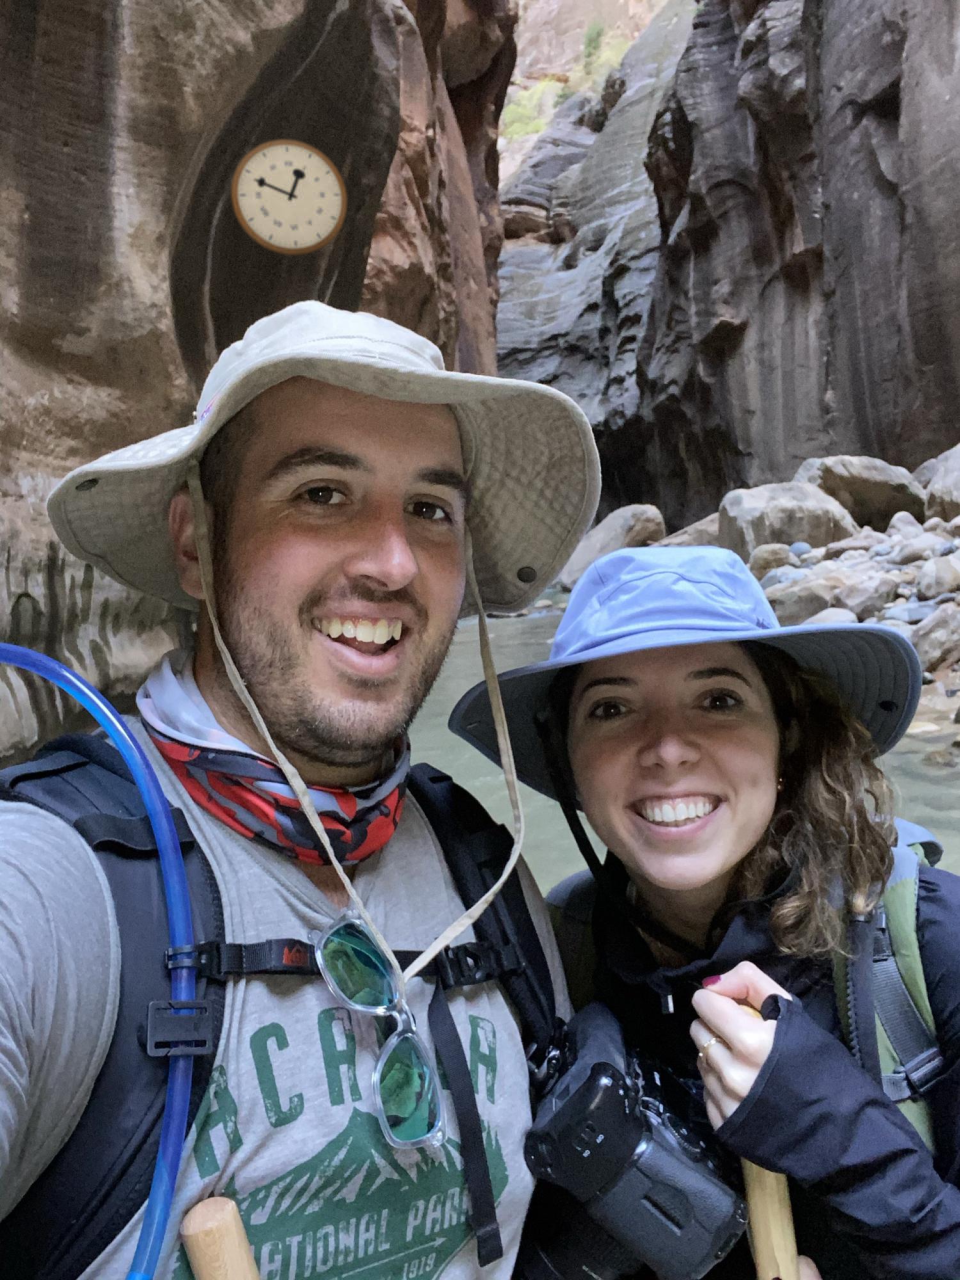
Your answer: **12:49**
